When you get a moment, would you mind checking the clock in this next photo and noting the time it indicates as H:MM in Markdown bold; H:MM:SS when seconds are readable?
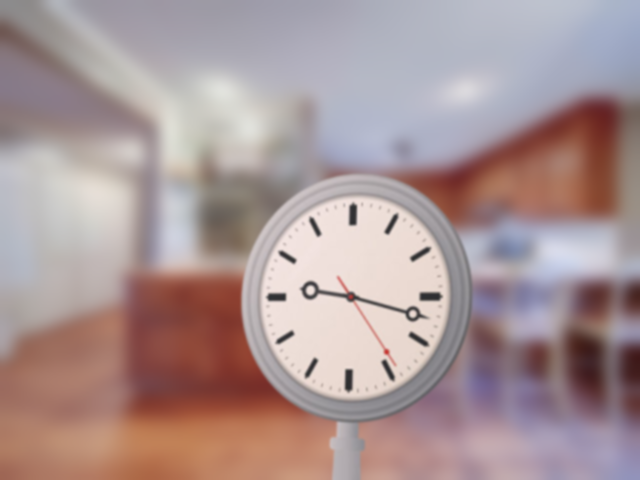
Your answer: **9:17:24**
